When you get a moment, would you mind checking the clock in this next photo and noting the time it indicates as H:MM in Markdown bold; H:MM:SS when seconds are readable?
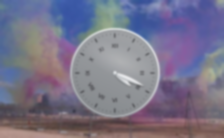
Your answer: **4:19**
